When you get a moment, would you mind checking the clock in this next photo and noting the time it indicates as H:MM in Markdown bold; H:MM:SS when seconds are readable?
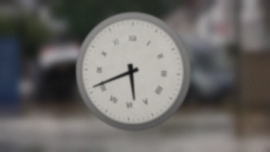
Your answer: **5:41**
